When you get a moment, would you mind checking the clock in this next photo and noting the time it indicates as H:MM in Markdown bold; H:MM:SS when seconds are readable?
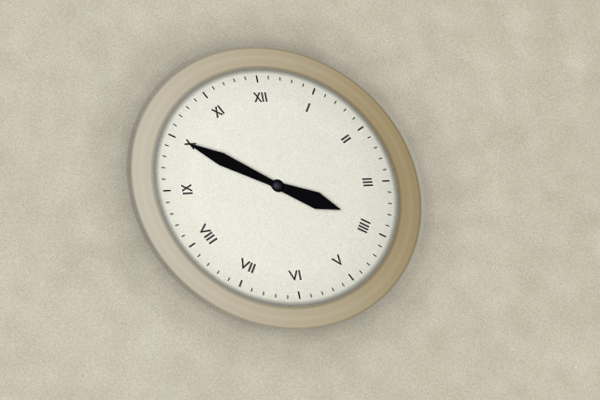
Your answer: **3:50**
